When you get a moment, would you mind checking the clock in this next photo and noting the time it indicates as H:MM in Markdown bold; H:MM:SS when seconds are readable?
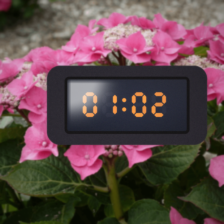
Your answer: **1:02**
